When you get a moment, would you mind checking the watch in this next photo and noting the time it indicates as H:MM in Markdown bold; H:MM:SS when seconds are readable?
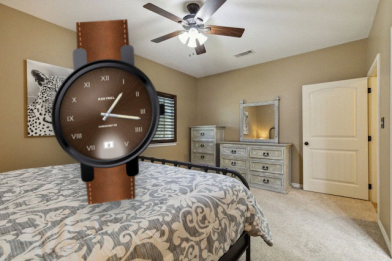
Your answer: **1:17**
